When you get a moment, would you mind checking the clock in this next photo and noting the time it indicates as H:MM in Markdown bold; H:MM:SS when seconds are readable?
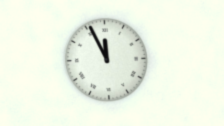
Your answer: **11:56**
